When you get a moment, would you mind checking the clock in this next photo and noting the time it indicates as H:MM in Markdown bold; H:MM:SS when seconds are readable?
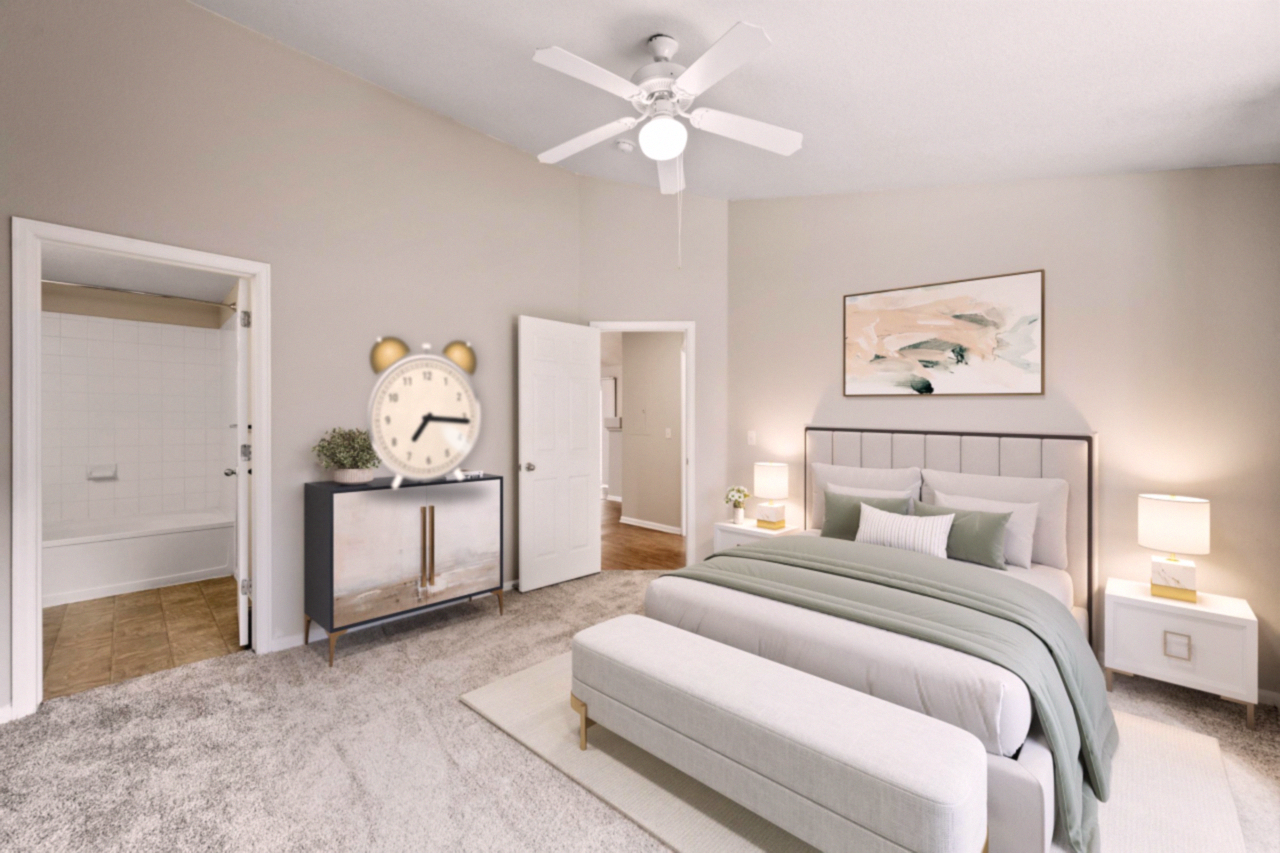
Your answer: **7:16**
